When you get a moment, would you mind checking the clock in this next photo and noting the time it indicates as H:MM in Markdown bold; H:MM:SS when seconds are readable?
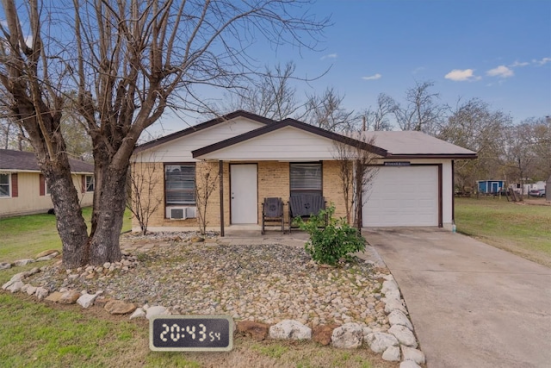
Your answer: **20:43:54**
